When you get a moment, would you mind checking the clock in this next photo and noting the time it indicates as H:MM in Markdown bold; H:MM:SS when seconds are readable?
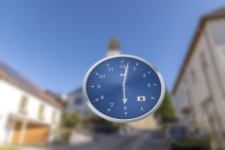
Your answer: **6:02**
